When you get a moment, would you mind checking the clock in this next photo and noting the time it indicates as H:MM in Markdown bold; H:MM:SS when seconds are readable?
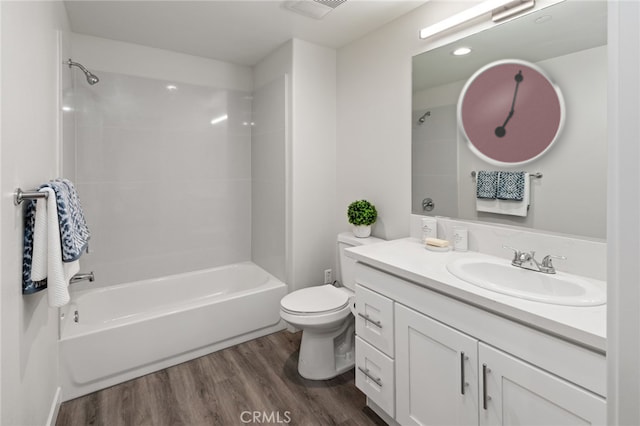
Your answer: **7:02**
